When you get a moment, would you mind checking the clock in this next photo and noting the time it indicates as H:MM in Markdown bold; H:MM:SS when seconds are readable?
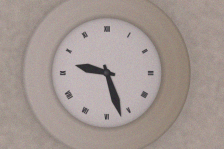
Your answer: **9:27**
